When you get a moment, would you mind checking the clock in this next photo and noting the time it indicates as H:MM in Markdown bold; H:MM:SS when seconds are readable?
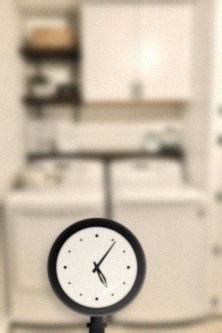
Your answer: **5:06**
